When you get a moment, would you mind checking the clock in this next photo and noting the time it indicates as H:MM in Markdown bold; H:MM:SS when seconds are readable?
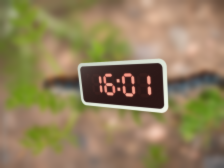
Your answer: **16:01**
